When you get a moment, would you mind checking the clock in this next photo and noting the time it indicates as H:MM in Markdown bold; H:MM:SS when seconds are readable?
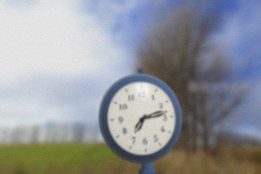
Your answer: **7:13**
